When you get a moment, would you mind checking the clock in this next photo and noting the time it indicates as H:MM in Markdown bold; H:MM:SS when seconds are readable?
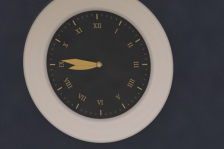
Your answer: **8:46**
